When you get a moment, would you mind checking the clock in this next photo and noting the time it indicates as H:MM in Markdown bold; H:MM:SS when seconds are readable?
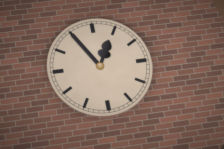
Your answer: **12:55**
